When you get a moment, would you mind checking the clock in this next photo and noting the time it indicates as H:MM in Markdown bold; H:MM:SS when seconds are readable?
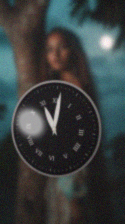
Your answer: **11:01**
